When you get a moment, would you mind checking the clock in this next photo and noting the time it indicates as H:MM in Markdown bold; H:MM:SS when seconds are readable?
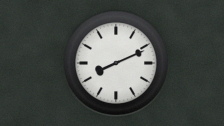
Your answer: **8:11**
